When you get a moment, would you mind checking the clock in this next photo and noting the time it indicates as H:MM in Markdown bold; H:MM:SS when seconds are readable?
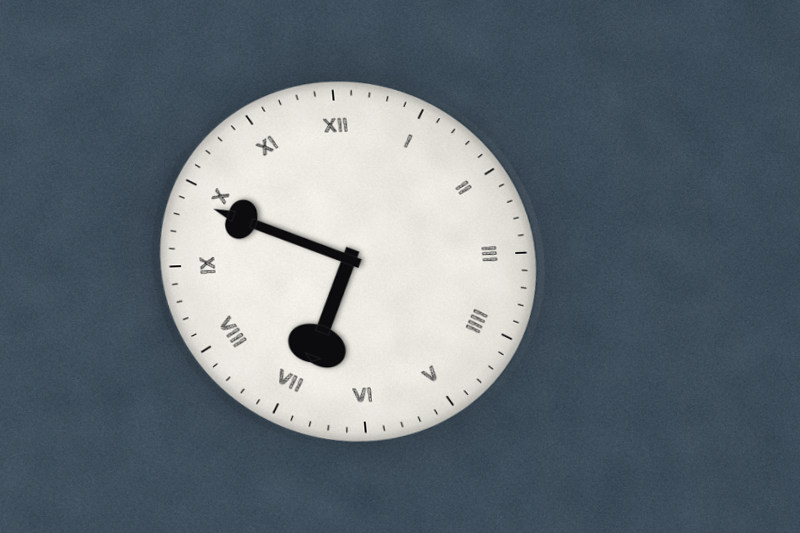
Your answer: **6:49**
